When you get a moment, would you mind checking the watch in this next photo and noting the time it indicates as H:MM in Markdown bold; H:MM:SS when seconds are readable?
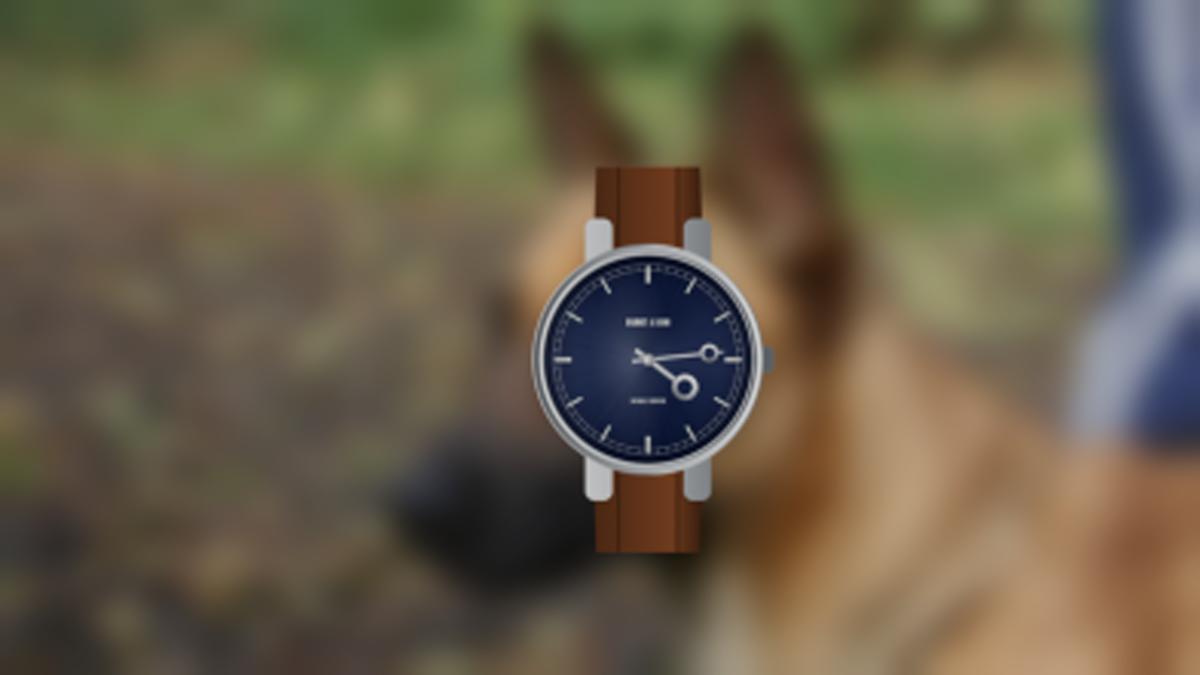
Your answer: **4:14**
